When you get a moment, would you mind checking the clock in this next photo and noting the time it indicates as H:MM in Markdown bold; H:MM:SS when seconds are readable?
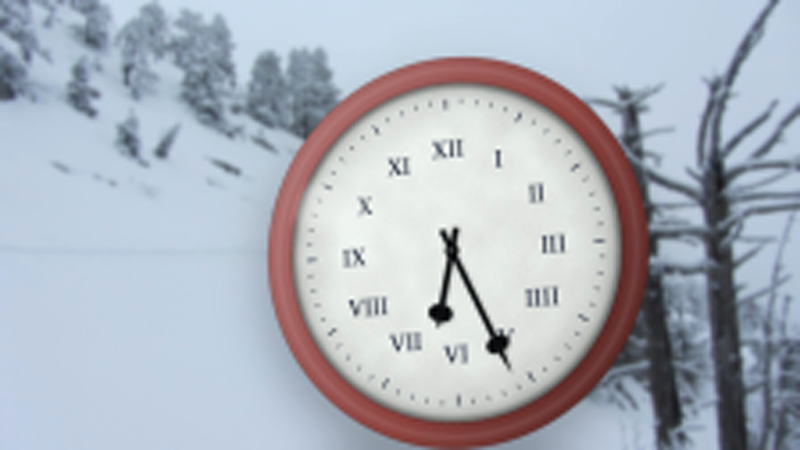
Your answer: **6:26**
